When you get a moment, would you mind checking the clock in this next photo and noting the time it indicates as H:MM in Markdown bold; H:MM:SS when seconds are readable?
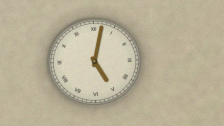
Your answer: **5:02**
